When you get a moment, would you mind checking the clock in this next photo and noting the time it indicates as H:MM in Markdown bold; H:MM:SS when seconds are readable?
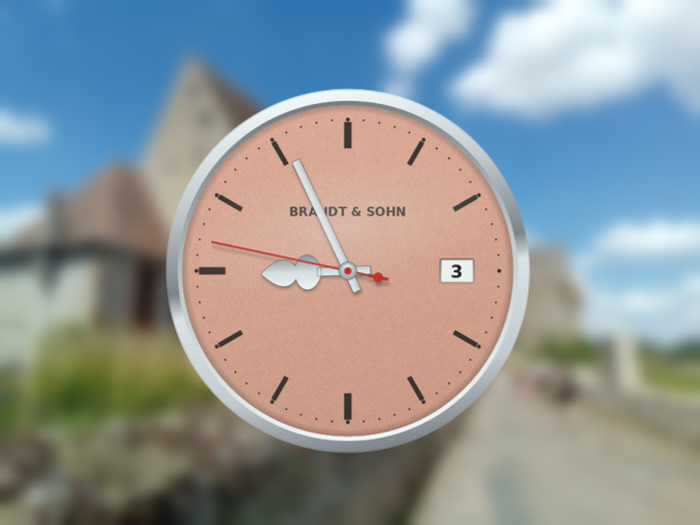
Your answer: **8:55:47**
